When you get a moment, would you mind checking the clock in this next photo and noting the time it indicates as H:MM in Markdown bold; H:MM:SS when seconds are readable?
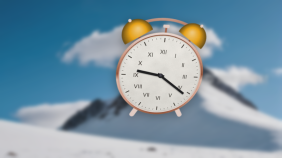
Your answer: **9:21**
